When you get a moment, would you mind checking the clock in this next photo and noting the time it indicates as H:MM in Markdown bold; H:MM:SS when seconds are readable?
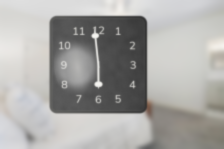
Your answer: **5:59**
